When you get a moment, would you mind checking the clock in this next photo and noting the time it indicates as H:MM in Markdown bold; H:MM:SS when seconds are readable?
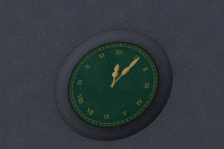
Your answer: **12:06**
